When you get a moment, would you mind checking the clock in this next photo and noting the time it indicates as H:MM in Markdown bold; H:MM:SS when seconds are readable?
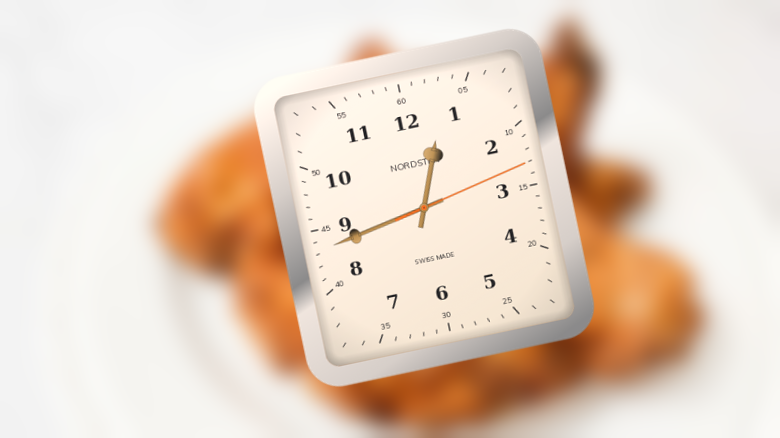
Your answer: **12:43:13**
